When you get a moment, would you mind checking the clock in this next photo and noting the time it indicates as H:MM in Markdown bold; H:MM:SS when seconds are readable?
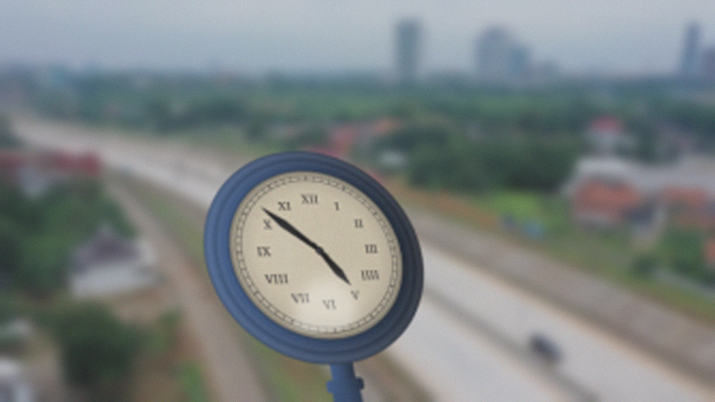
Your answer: **4:52**
